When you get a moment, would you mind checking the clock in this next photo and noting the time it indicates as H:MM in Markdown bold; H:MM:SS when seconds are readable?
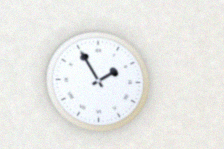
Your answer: **1:55**
